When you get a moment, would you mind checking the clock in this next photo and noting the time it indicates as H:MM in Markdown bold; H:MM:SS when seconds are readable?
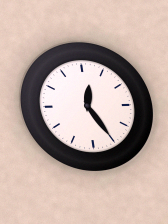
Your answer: **12:25**
